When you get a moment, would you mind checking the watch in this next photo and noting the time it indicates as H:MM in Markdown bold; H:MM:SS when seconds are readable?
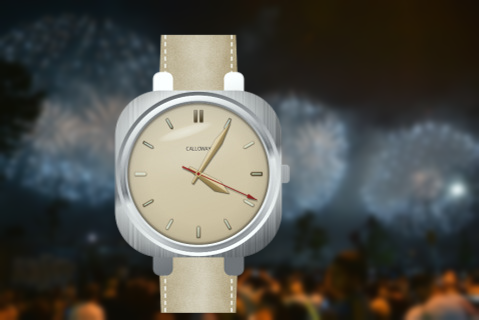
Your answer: **4:05:19**
